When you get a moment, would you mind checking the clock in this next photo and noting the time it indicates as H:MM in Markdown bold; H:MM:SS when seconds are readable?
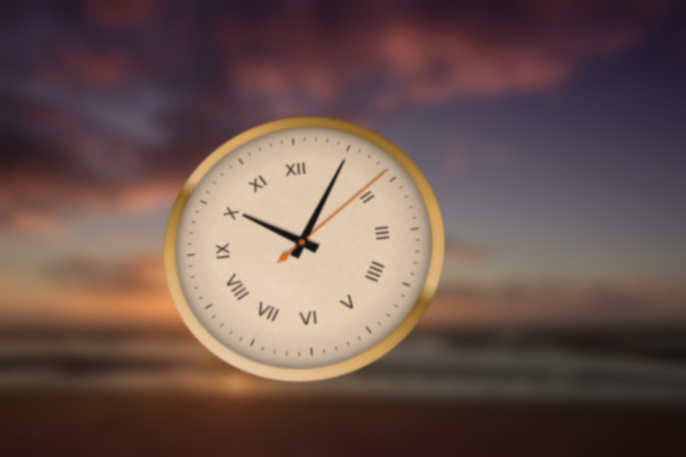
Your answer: **10:05:09**
